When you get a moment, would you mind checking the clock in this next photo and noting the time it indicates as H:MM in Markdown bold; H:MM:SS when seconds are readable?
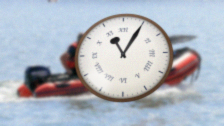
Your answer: **11:05**
